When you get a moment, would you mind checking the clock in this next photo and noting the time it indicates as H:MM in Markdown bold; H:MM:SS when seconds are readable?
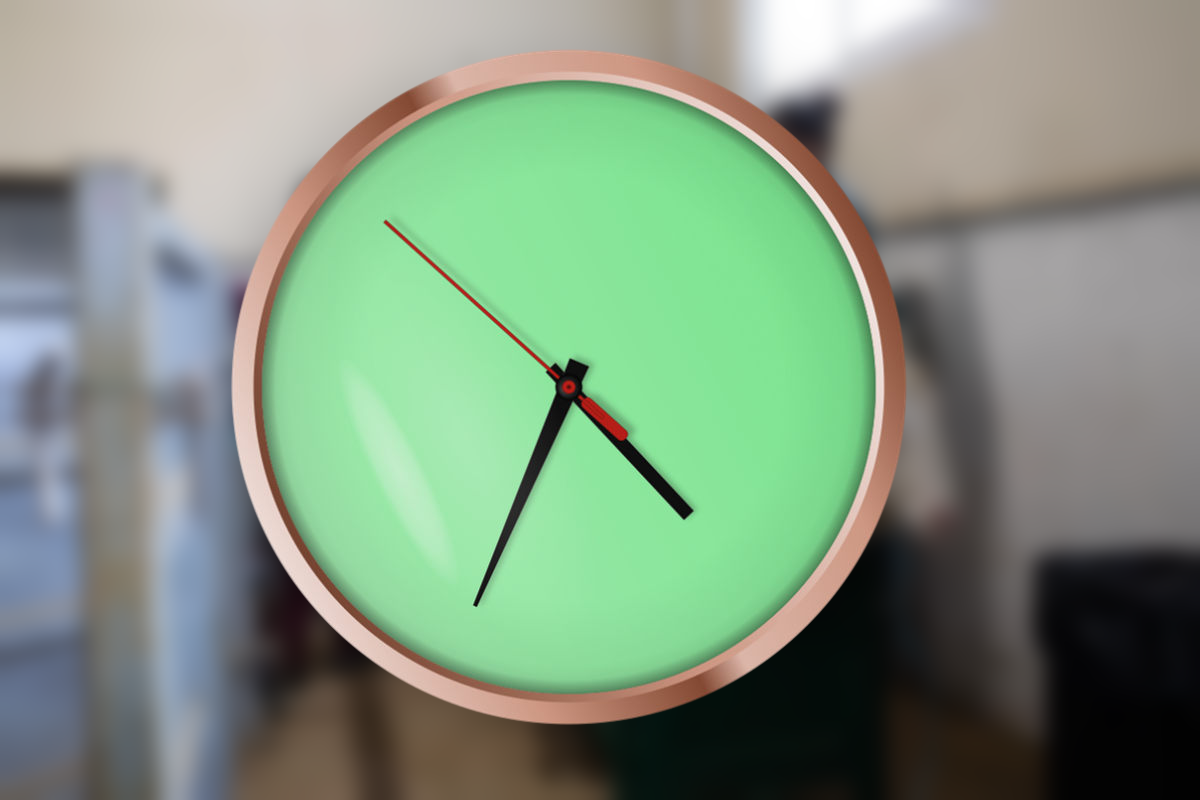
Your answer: **4:33:52**
